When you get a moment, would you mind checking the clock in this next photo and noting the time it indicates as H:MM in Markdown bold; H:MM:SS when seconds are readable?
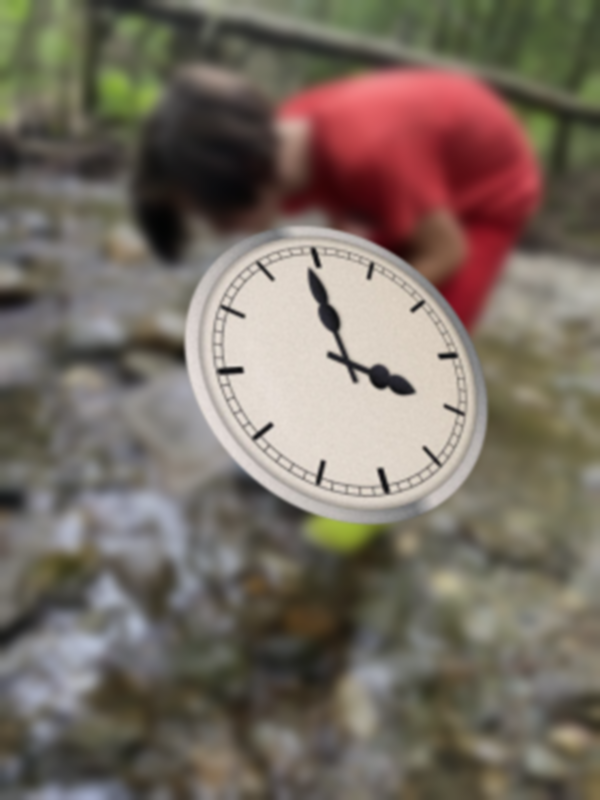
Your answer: **3:59**
